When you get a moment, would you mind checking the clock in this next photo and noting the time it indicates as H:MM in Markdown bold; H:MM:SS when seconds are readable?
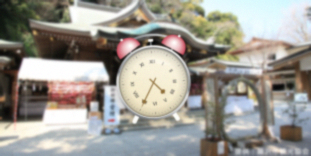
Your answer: **4:35**
